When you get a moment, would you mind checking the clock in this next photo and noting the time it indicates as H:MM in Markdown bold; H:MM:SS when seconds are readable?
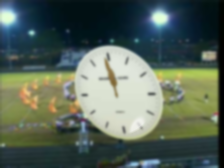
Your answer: **11:59**
